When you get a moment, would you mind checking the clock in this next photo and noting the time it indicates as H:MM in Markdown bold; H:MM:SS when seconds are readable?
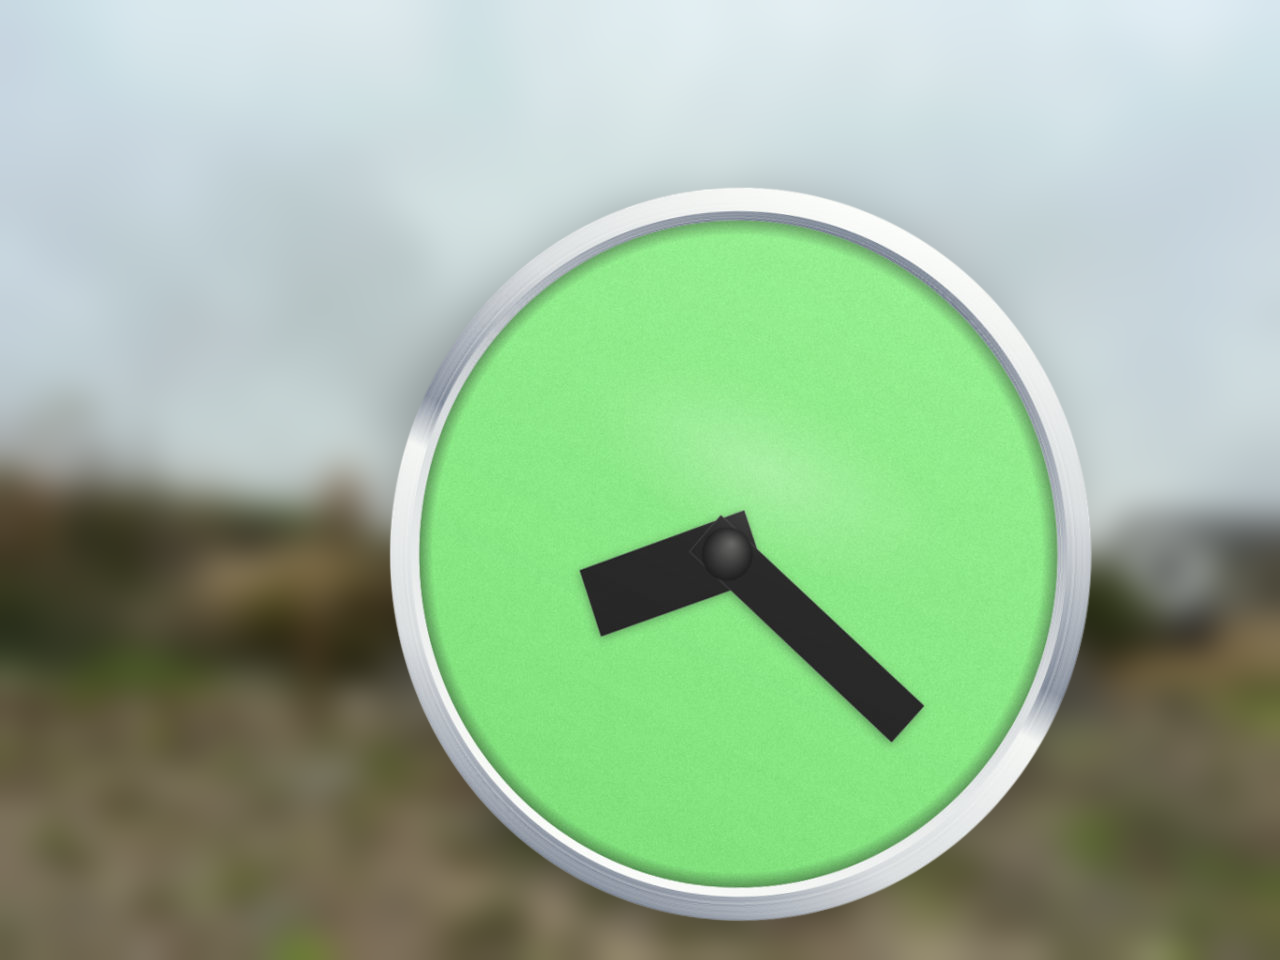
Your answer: **8:22**
